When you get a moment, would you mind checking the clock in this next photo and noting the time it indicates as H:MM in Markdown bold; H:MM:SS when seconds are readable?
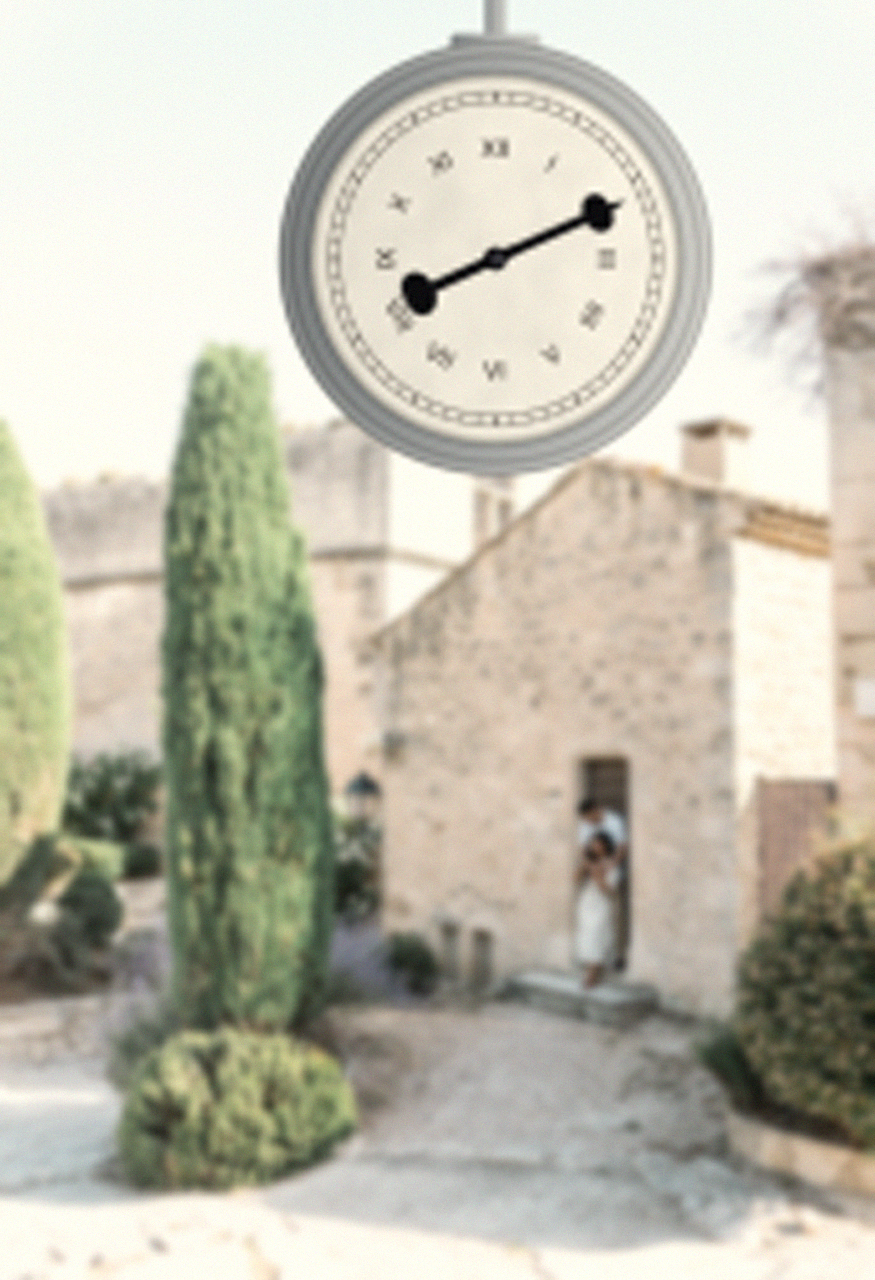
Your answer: **8:11**
